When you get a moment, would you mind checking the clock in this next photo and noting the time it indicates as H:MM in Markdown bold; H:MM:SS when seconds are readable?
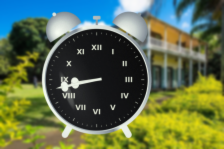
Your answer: **8:43**
